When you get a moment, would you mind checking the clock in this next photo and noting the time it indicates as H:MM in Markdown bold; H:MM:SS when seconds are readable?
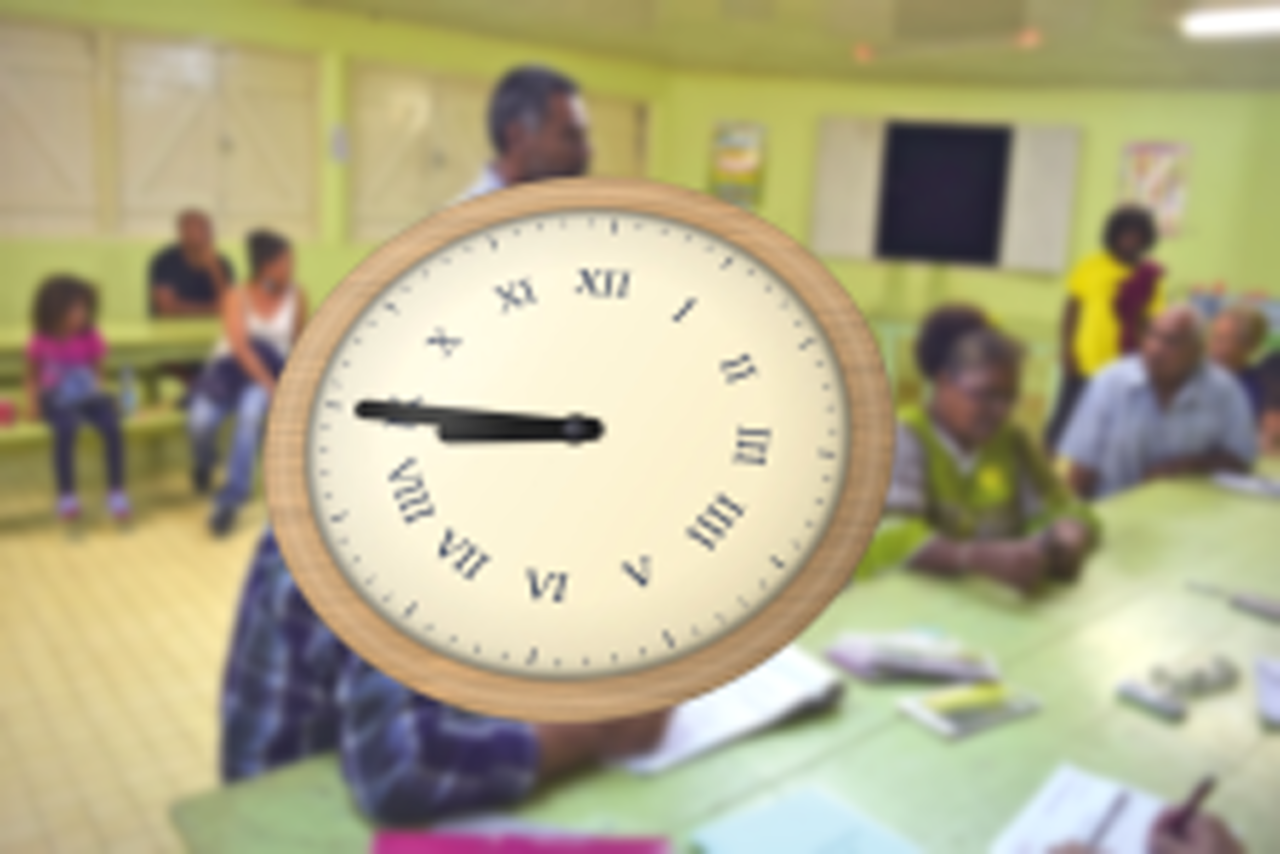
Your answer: **8:45**
